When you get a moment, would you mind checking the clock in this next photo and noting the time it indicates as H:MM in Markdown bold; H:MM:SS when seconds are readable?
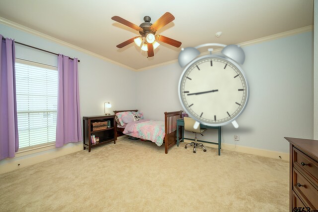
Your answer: **8:44**
